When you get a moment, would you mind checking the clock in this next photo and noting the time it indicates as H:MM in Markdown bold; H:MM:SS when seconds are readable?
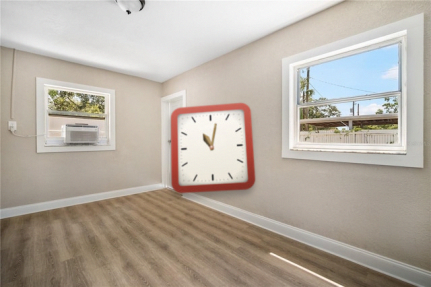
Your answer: **11:02**
